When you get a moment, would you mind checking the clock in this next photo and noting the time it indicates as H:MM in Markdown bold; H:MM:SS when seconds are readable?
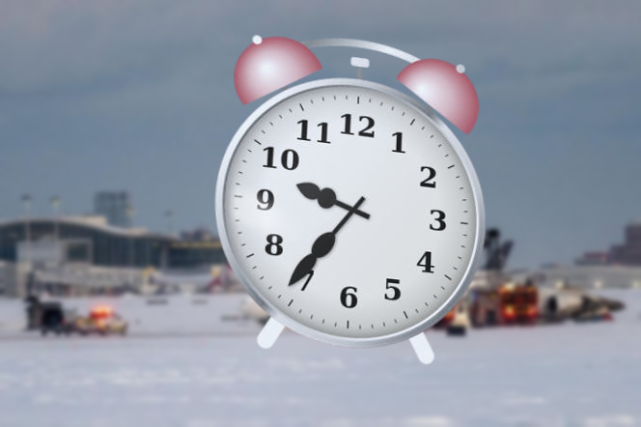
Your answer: **9:36**
